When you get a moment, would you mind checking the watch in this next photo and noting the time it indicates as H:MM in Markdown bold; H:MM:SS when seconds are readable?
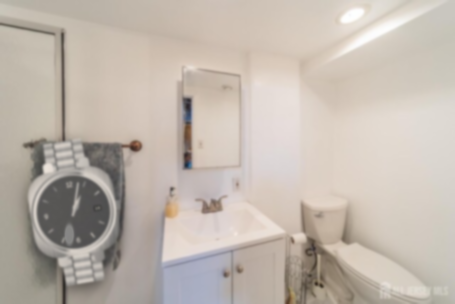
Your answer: **1:03**
